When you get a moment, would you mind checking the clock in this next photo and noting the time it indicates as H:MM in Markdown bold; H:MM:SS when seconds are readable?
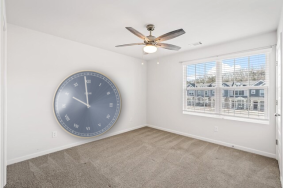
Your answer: **9:59**
